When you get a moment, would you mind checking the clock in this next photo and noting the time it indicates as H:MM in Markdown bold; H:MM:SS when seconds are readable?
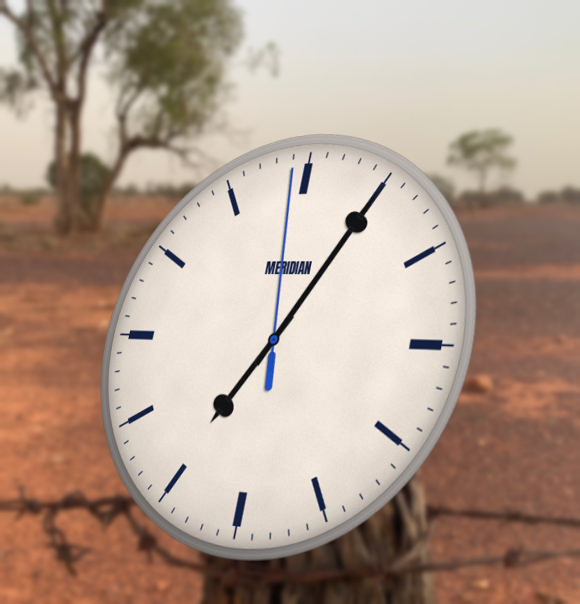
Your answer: **7:04:59**
